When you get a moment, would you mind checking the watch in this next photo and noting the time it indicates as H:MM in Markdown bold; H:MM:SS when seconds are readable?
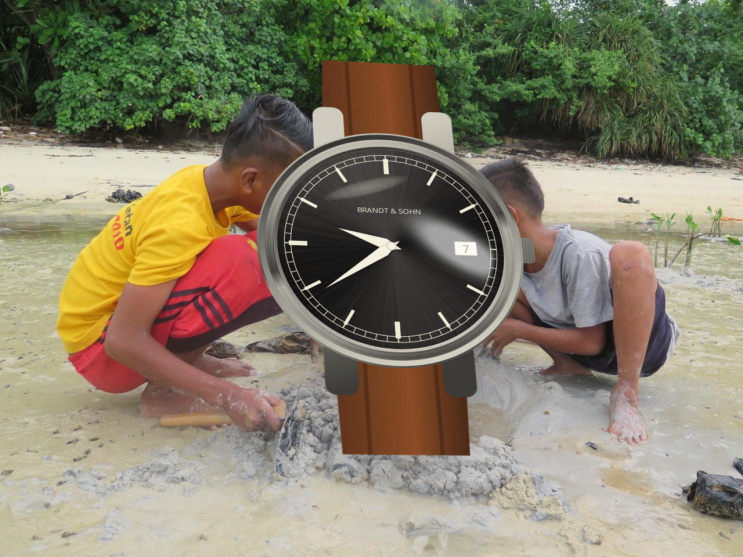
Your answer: **9:39**
